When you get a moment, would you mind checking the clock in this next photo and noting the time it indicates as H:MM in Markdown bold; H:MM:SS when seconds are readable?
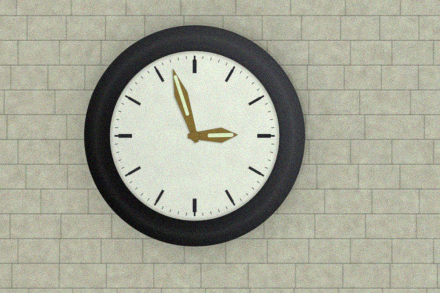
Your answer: **2:57**
